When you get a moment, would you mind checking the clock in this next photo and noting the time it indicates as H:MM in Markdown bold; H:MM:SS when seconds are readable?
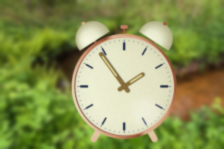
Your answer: **1:54**
